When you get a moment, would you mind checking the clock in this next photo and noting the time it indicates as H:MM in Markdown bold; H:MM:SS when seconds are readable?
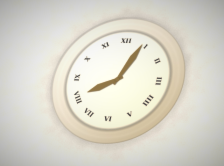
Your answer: **8:04**
